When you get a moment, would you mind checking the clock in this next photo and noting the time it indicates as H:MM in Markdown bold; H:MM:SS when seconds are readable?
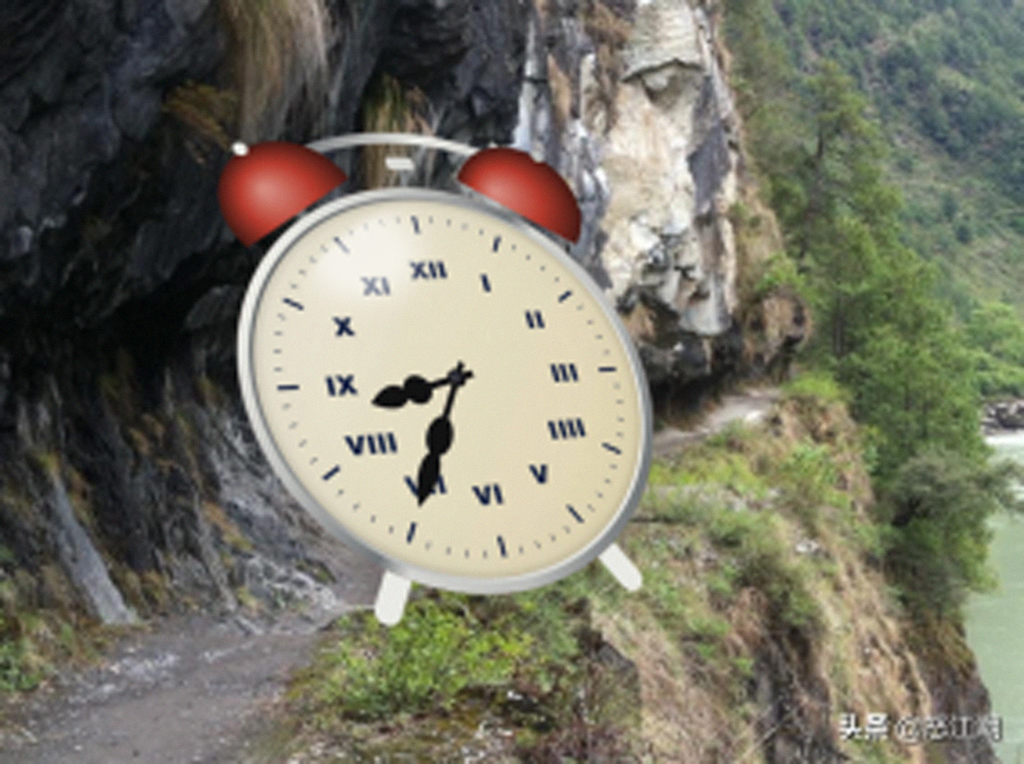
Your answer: **8:35**
